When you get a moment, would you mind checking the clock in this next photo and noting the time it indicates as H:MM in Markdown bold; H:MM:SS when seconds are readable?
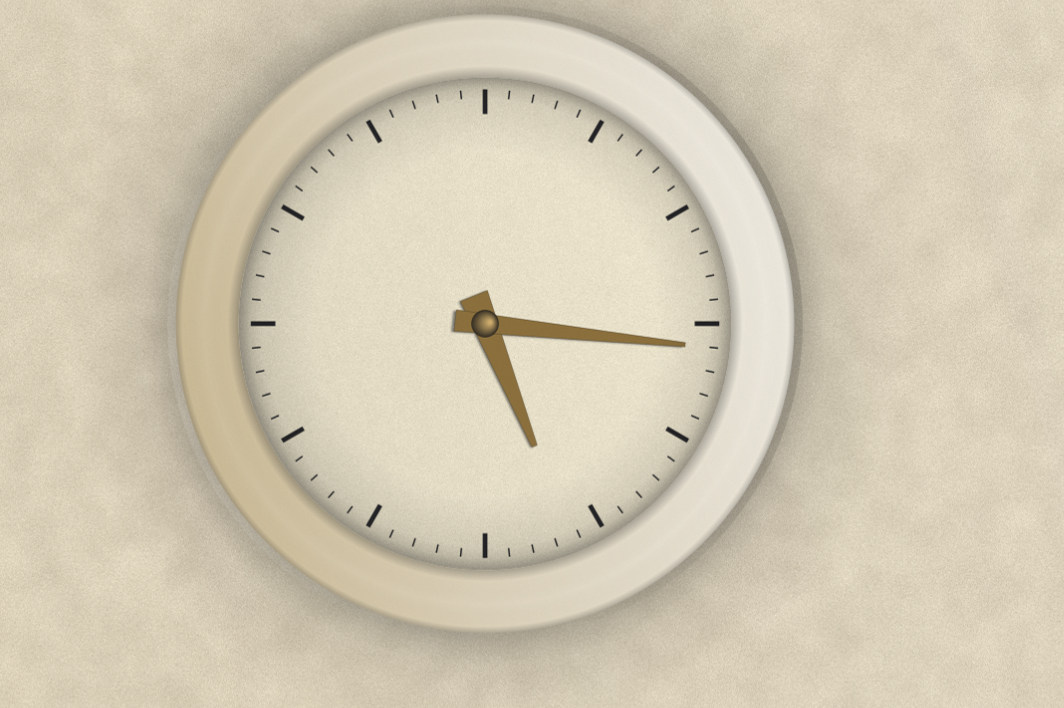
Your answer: **5:16**
